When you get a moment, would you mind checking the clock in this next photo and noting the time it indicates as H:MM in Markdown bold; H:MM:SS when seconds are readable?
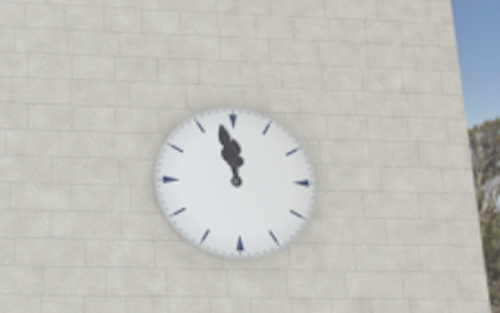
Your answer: **11:58**
